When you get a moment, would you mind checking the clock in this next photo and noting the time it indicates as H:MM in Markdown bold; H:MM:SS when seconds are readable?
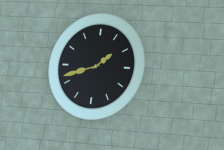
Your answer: **1:42**
